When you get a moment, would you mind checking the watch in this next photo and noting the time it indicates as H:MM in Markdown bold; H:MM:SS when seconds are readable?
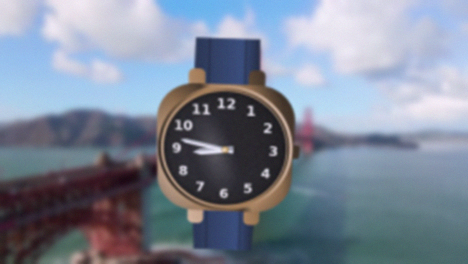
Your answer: **8:47**
